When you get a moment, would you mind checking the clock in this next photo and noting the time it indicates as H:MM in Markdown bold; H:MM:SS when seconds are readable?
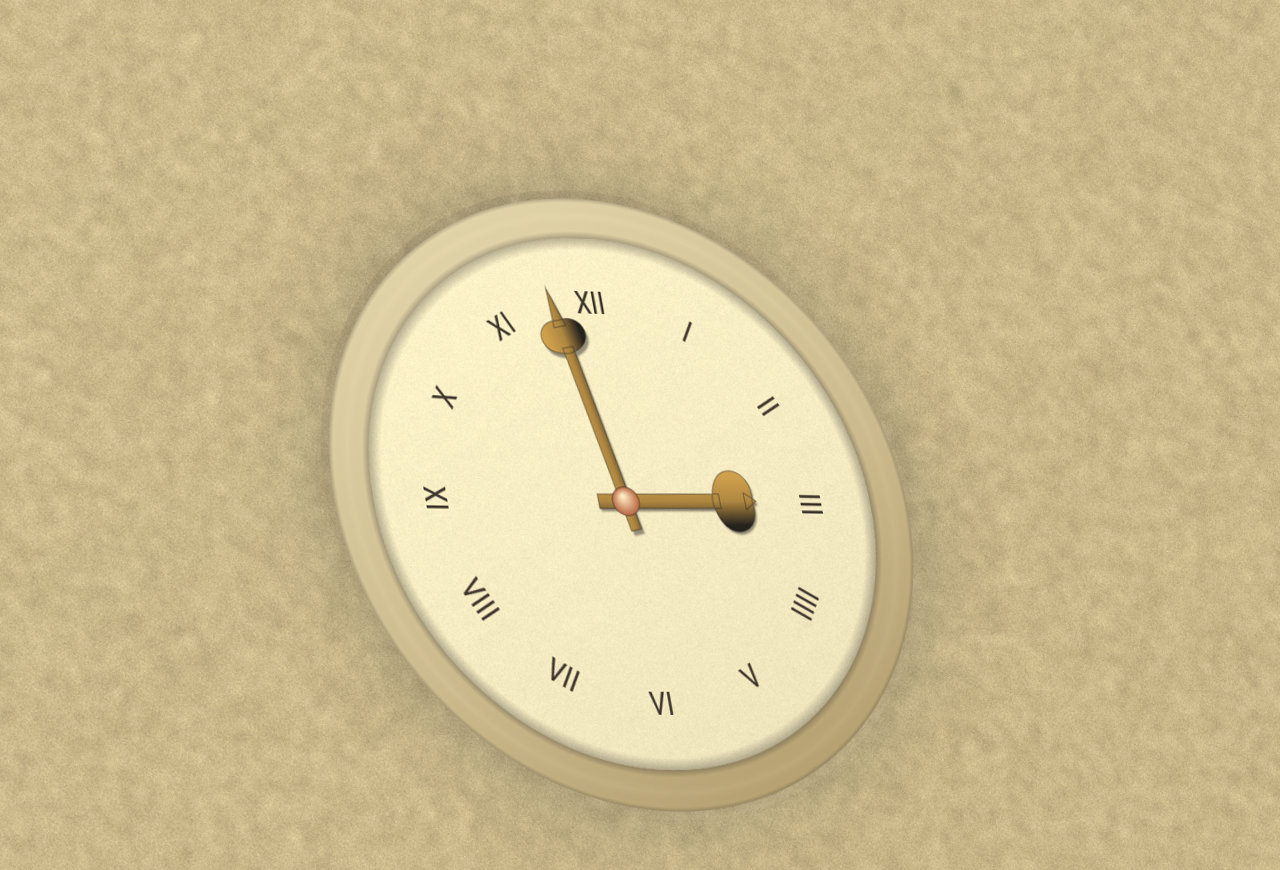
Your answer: **2:58**
